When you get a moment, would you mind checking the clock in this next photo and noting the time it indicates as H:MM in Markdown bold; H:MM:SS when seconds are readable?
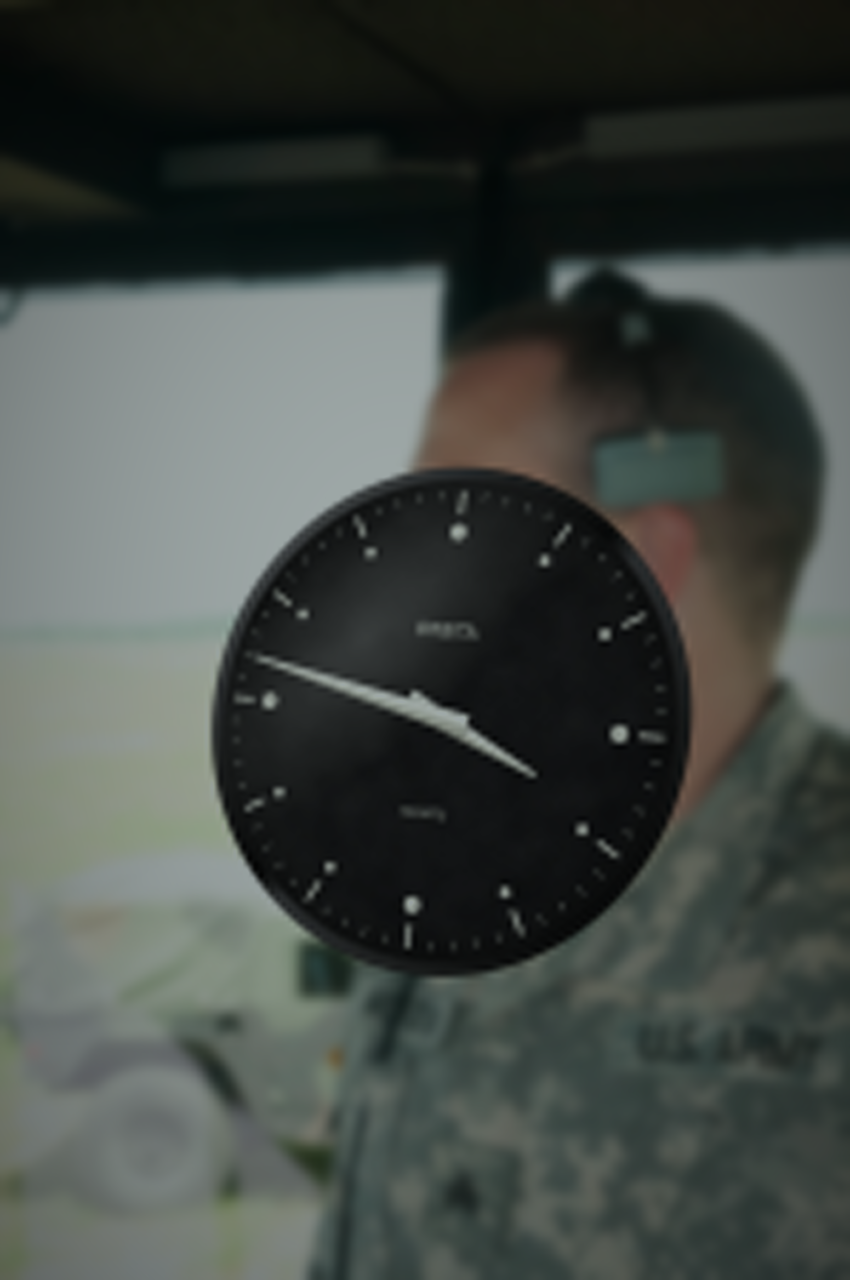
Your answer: **3:47**
